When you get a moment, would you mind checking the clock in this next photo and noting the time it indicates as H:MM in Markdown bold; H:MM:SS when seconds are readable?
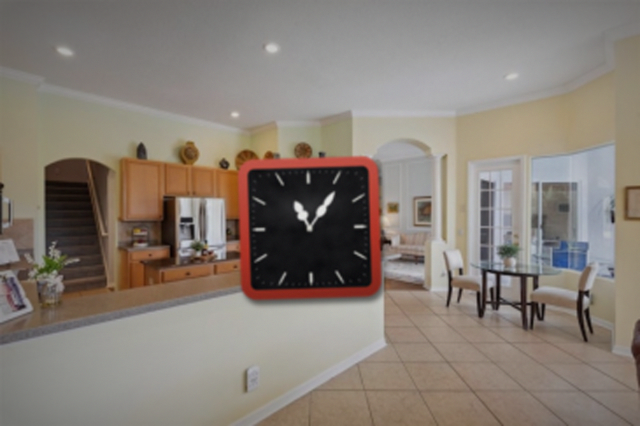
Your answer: **11:06**
